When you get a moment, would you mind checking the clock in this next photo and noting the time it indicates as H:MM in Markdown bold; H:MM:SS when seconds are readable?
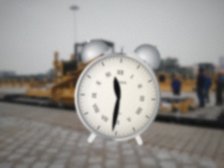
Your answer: **11:31**
